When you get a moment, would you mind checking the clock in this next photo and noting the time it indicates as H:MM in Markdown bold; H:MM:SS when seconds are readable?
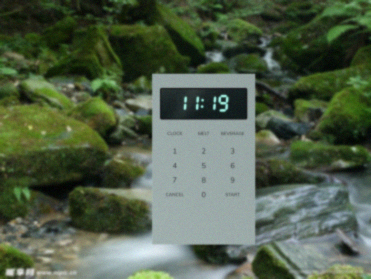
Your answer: **11:19**
